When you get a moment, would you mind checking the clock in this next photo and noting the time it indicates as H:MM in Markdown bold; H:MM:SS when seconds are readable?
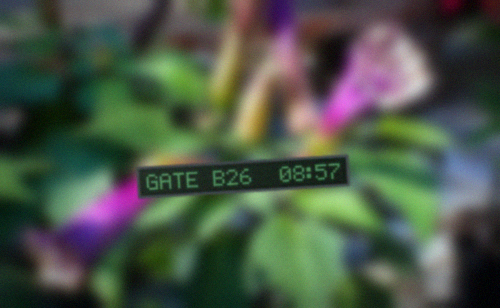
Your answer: **8:57**
